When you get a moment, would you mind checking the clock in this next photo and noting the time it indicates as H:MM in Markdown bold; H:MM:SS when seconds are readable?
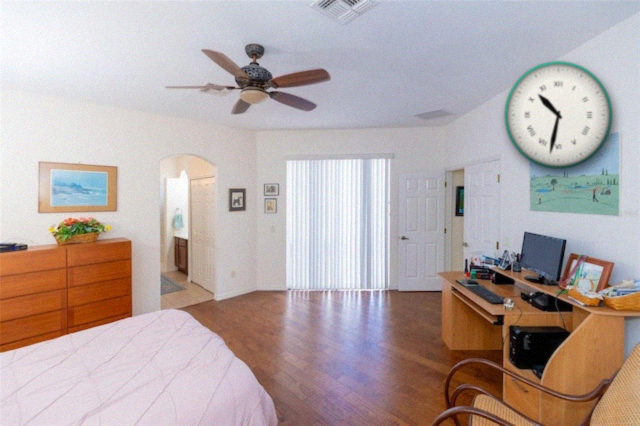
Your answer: **10:32**
